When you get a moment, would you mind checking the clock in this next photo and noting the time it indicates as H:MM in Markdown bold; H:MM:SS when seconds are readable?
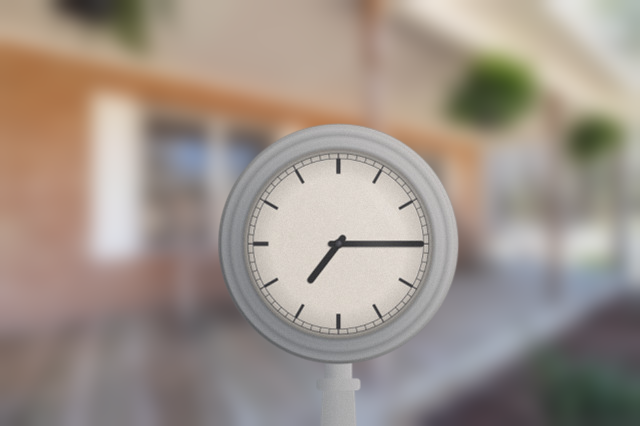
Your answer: **7:15**
